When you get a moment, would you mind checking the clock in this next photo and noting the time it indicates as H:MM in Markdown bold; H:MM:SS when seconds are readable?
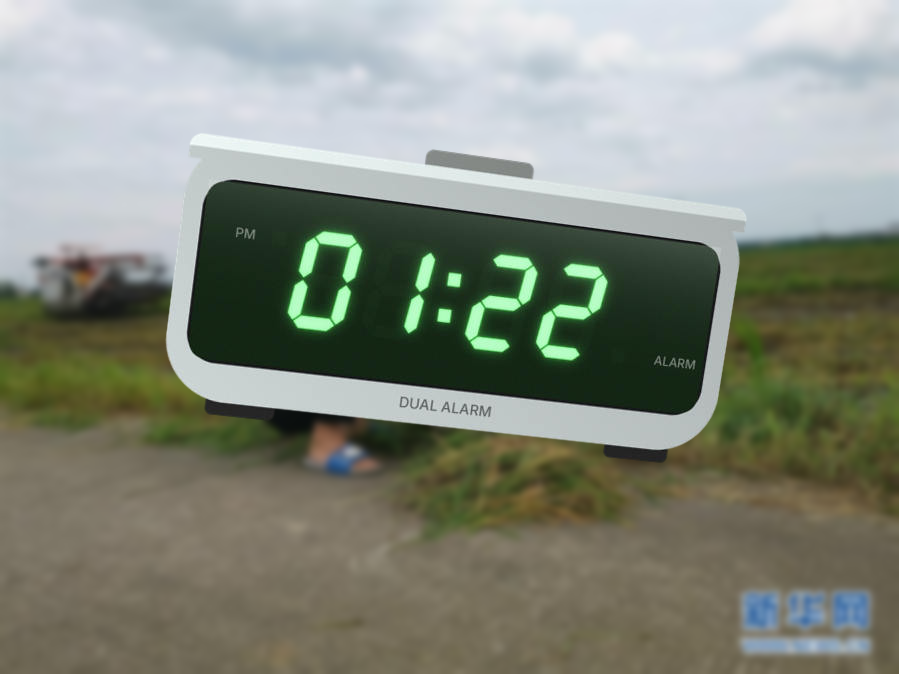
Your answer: **1:22**
